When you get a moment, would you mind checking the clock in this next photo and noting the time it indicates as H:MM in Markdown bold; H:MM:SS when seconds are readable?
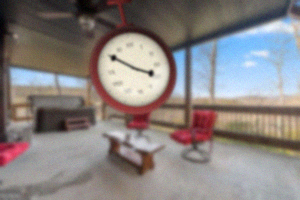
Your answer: **3:51**
